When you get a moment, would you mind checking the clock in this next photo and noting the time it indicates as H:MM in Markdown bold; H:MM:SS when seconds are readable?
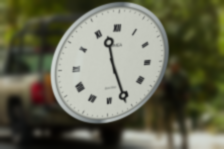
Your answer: **11:26**
